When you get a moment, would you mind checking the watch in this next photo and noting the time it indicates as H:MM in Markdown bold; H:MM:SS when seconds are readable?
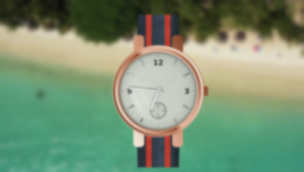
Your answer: **6:46**
